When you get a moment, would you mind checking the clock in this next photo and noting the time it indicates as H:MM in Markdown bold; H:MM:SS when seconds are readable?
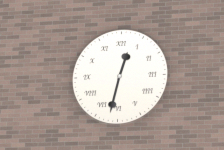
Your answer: **12:32**
